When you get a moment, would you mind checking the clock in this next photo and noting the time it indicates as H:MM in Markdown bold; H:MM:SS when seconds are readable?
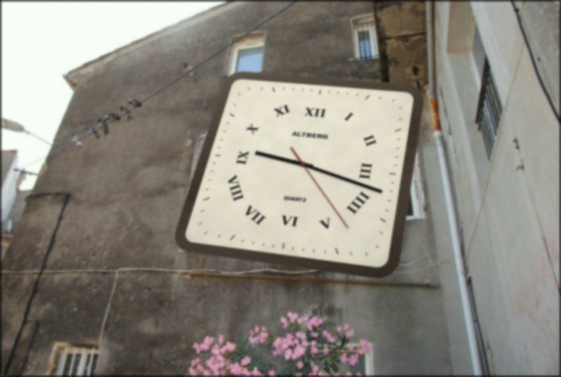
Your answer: **9:17:23**
